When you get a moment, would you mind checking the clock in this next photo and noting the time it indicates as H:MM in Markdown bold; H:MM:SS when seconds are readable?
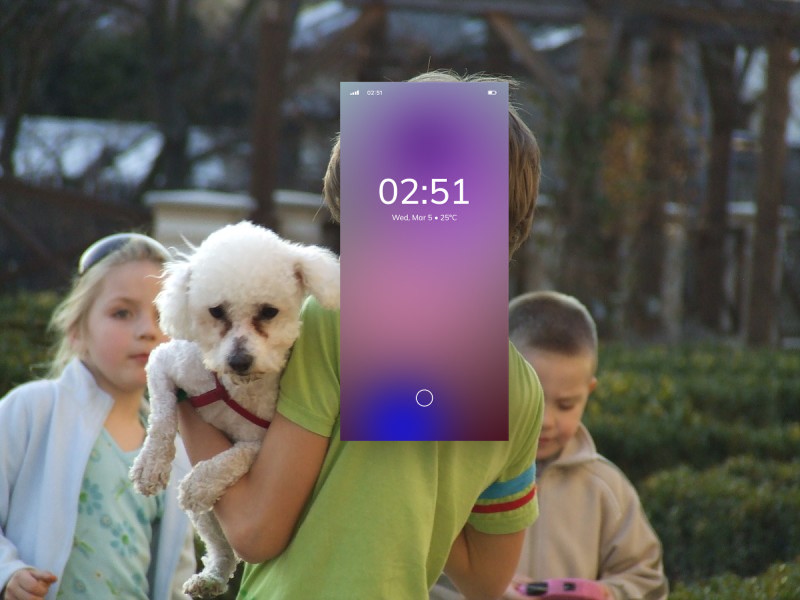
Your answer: **2:51**
